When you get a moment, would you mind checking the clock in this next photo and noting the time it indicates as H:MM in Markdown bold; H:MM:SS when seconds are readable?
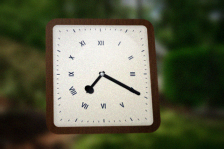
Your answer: **7:20**
